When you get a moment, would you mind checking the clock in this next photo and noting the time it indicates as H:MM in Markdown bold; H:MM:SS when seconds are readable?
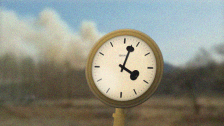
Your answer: **4:03**
